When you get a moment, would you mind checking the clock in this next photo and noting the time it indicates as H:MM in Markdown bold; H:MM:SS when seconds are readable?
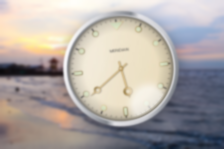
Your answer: **5:39**
